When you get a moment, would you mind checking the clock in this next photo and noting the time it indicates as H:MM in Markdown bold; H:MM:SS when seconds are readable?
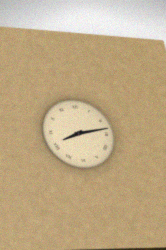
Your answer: **8:13**
